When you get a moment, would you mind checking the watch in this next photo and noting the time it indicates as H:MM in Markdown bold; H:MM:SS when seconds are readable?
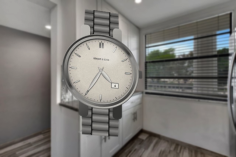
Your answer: **4:35**
